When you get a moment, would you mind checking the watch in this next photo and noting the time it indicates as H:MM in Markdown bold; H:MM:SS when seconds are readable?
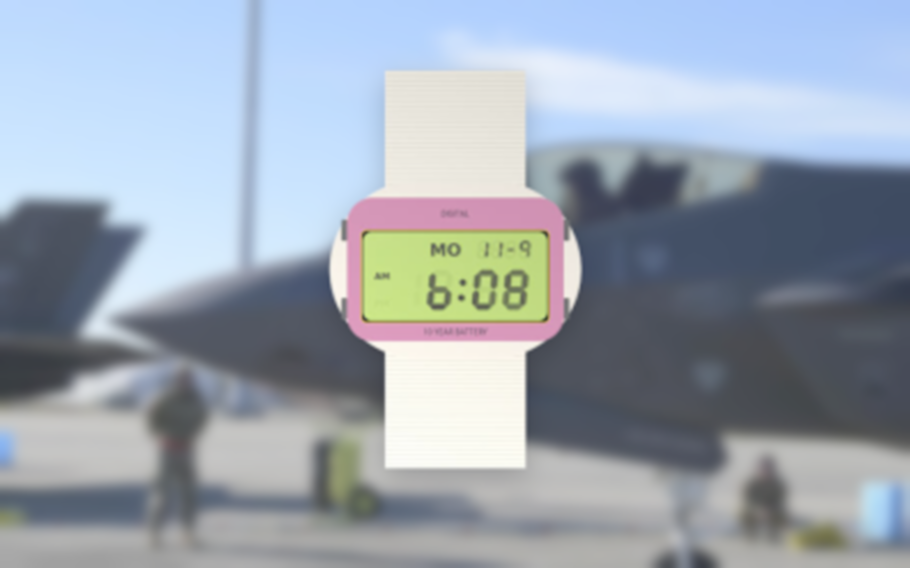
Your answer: **6:08**
